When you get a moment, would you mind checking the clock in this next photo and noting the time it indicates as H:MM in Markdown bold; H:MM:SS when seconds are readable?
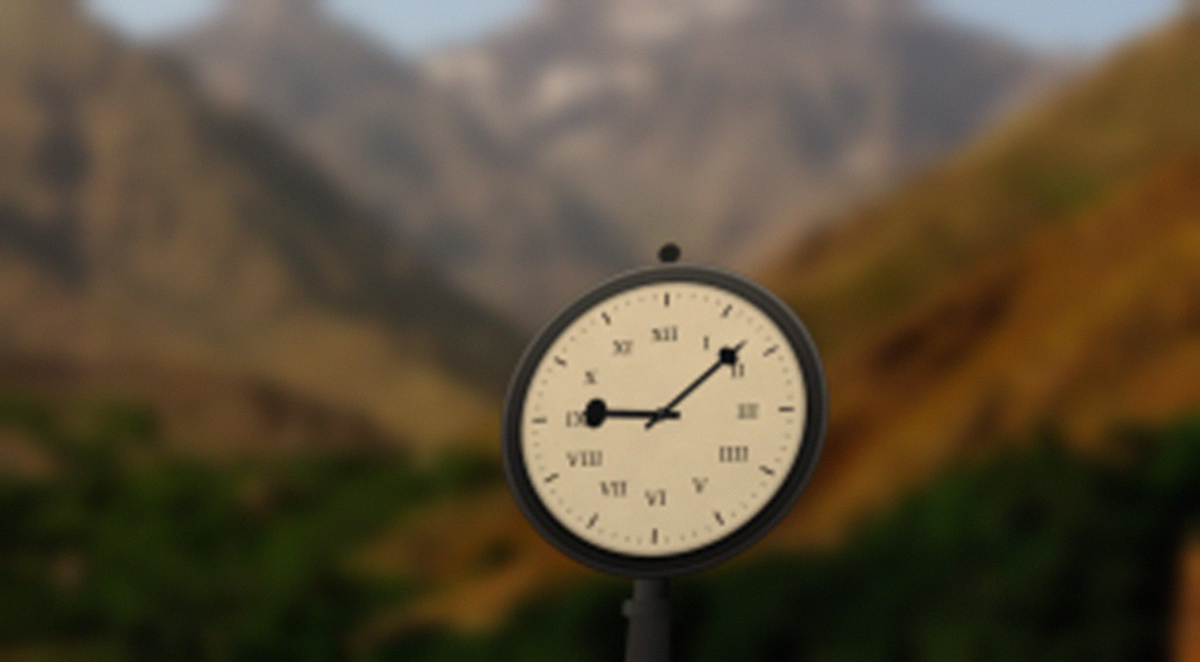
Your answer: **9:08**
